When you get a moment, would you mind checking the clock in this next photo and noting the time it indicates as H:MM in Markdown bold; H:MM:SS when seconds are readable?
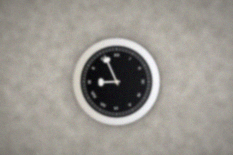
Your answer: **8:56**
